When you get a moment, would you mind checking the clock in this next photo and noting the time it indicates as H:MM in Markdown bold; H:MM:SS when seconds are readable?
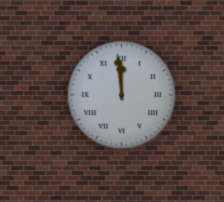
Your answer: **11:59**
